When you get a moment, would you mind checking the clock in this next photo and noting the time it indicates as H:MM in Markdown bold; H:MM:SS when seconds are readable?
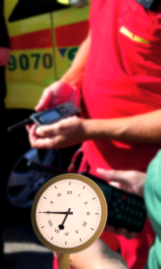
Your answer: **6:45**
